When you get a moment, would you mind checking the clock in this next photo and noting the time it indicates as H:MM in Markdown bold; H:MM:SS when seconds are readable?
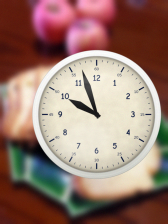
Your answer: **9:57**
